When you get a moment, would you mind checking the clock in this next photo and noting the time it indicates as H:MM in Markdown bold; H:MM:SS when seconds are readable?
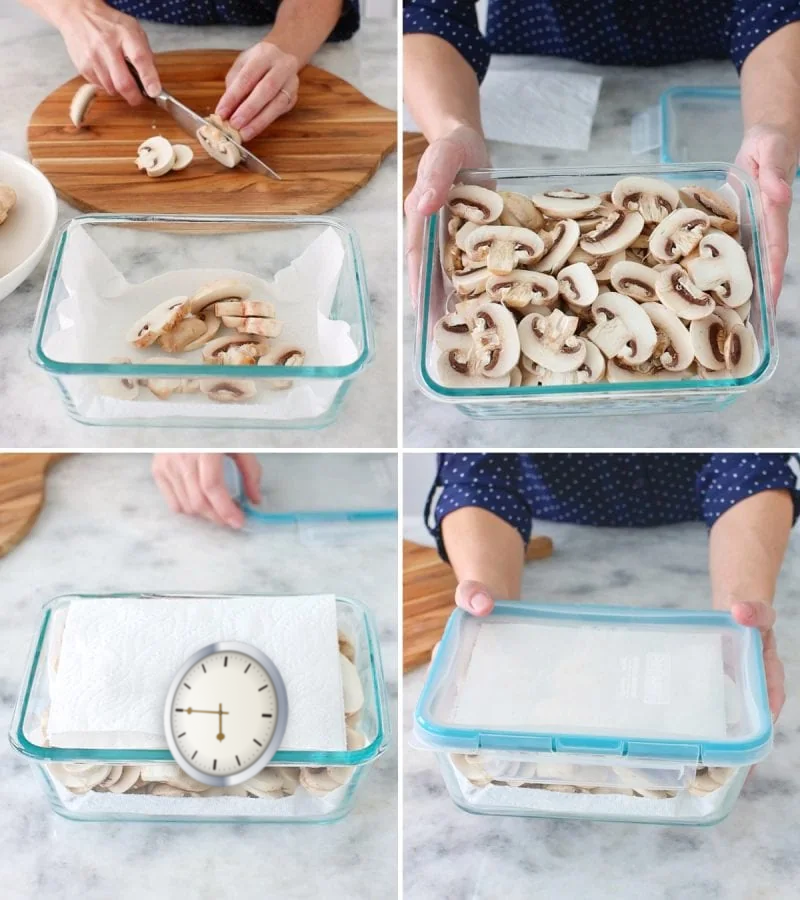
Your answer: **5:45**
